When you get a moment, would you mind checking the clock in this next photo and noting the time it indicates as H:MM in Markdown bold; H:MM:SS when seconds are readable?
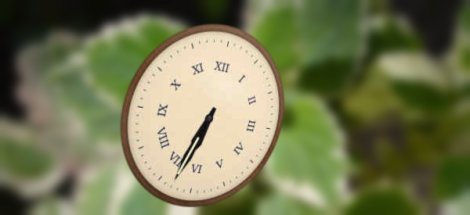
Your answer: **6:33**
